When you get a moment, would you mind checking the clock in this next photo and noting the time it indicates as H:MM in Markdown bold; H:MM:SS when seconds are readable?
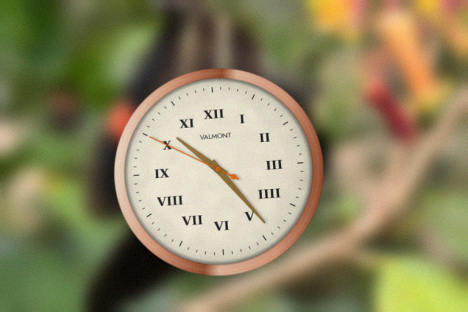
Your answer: **10:23:50**
